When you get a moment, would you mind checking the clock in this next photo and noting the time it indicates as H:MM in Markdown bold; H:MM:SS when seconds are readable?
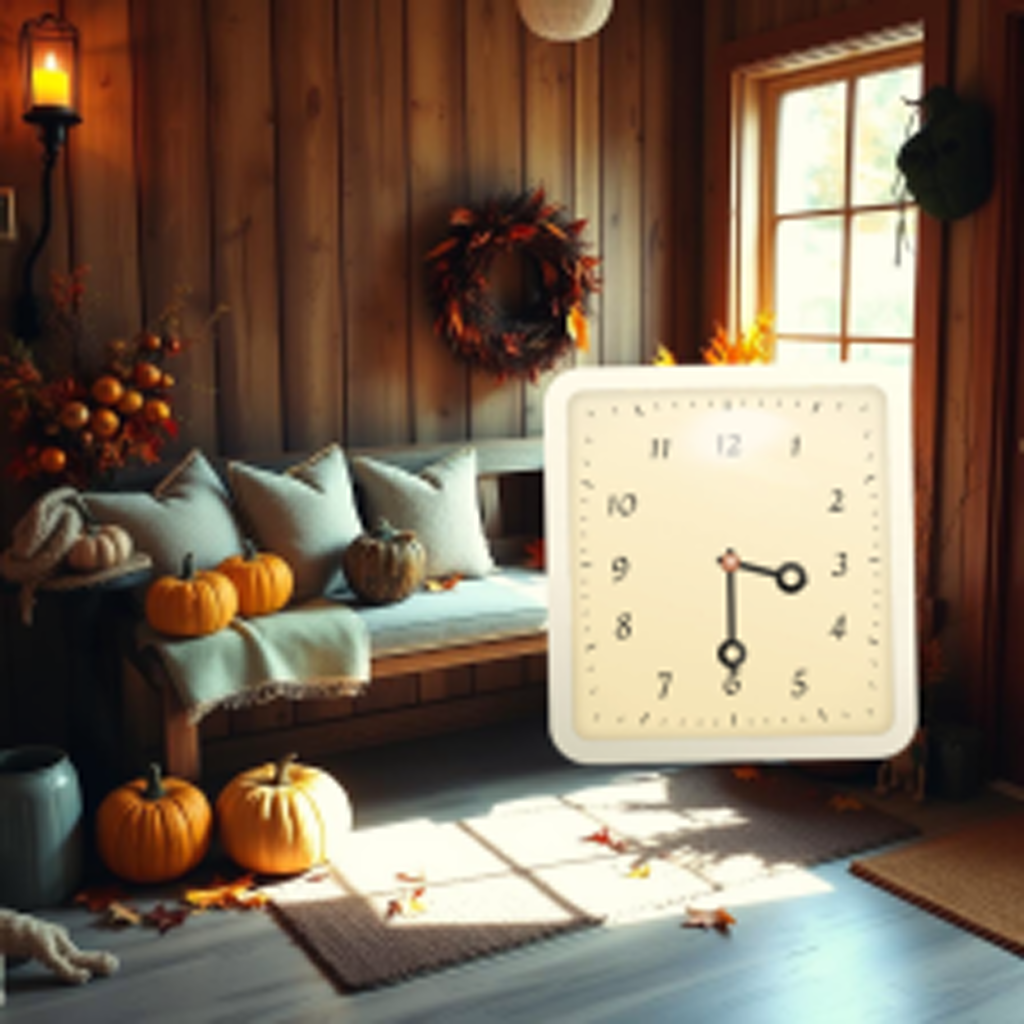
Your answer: **3:30**
